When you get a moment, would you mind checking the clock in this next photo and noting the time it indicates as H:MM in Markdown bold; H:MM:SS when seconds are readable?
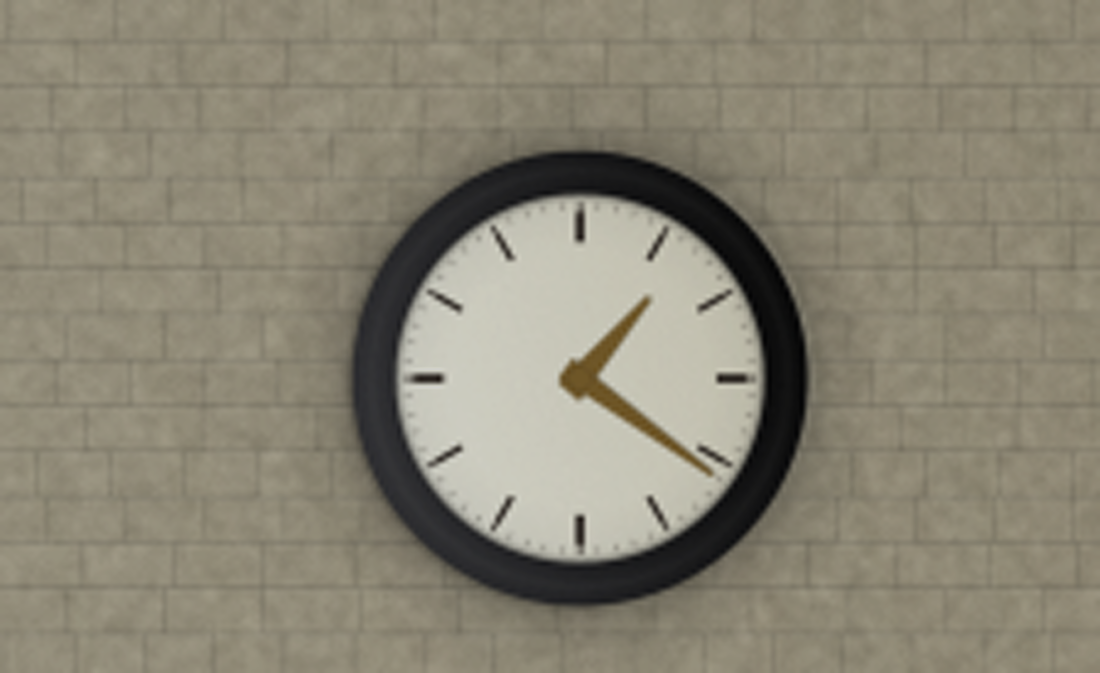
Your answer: **1:21**
